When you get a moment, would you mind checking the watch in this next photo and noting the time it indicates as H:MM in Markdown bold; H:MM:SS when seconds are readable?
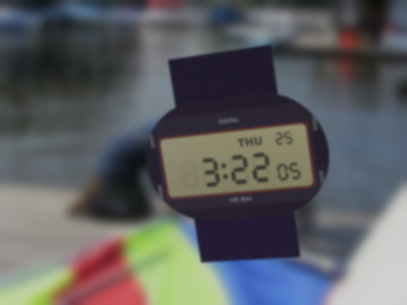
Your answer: **3:22:05**
